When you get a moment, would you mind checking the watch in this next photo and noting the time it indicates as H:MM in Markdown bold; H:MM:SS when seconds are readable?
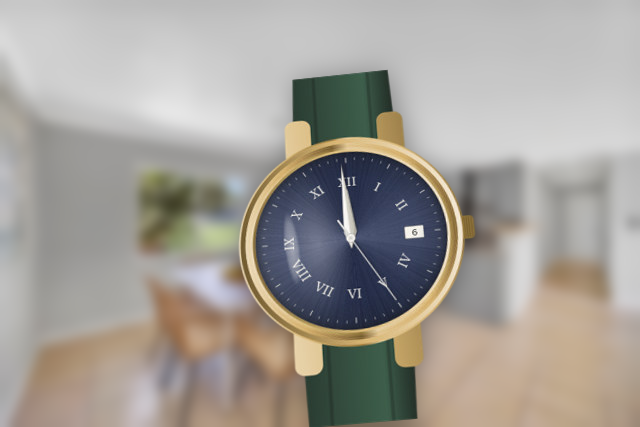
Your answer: **11:59:25**
